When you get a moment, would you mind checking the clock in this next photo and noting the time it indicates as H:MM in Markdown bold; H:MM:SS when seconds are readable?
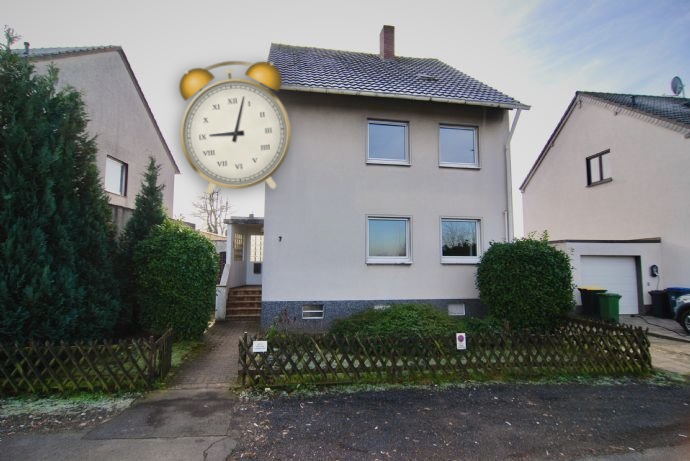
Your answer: **9:03**
